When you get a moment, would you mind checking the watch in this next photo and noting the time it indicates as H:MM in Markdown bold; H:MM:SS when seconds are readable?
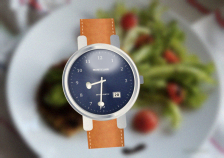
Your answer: **8:31**
